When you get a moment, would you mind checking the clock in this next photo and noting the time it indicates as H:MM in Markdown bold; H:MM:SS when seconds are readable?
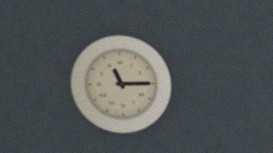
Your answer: **11:15**
